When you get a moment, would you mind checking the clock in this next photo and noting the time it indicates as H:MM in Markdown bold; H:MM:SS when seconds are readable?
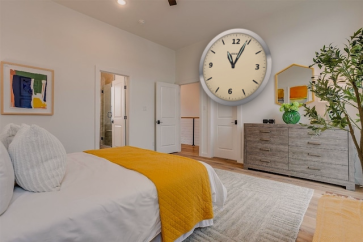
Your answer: **11:04**
